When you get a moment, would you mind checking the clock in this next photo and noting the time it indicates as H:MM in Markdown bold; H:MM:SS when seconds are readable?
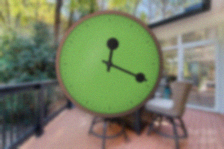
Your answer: **12:19**
